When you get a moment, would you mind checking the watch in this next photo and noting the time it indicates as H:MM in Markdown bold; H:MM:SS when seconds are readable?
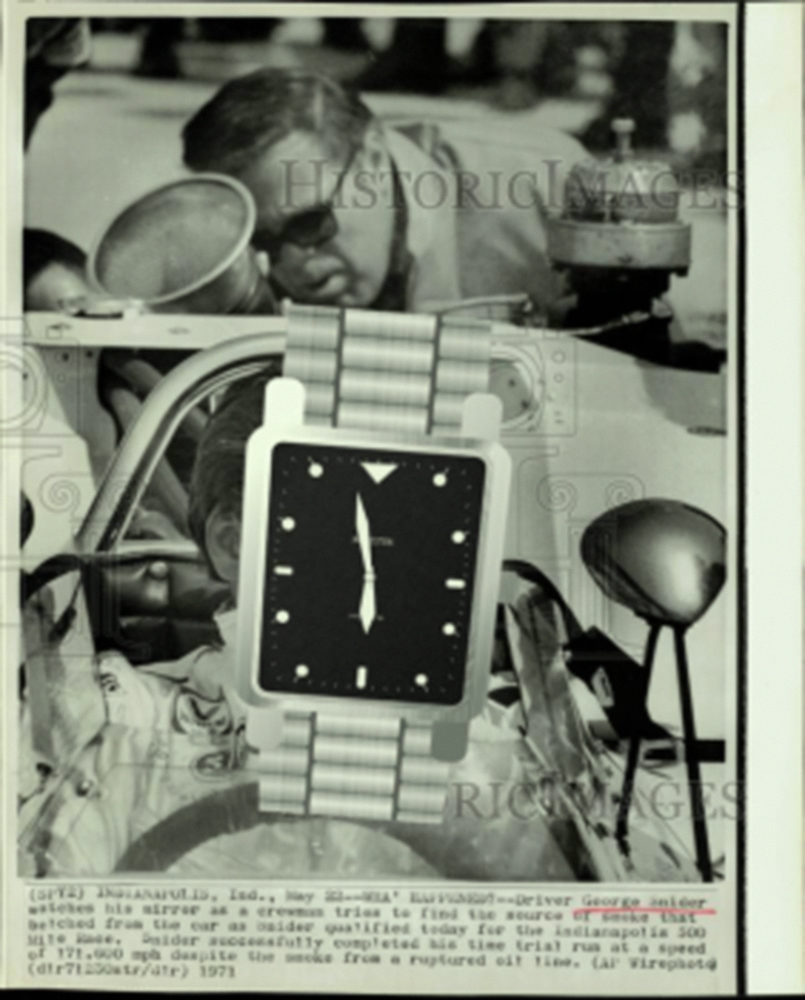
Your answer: **5:58**
